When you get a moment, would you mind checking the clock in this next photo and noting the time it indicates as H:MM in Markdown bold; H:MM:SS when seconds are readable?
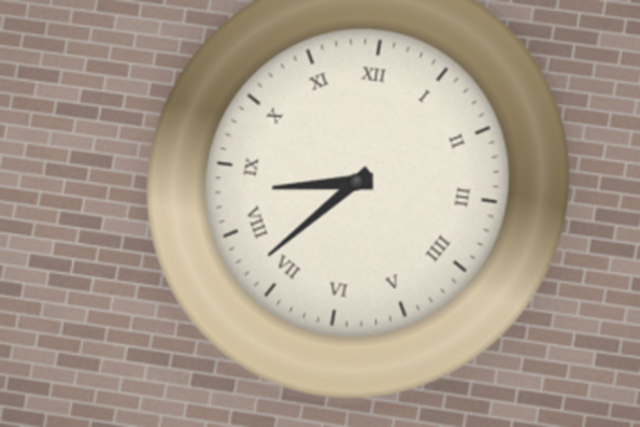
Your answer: **8:37**
